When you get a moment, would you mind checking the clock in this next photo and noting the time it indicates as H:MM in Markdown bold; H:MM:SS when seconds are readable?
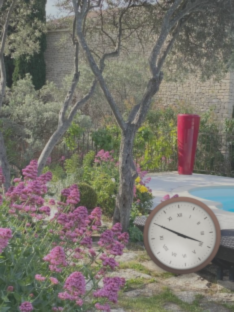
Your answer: **3:50**
